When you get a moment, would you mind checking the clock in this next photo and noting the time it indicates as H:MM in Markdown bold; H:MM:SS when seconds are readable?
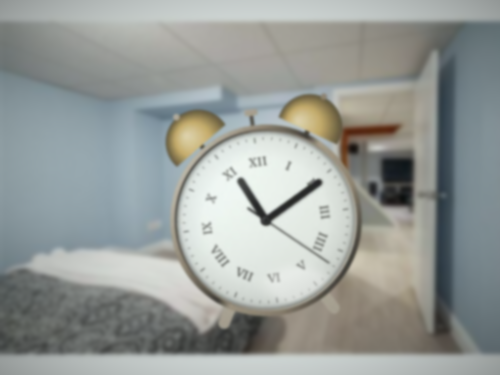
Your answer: **11:10:22**
